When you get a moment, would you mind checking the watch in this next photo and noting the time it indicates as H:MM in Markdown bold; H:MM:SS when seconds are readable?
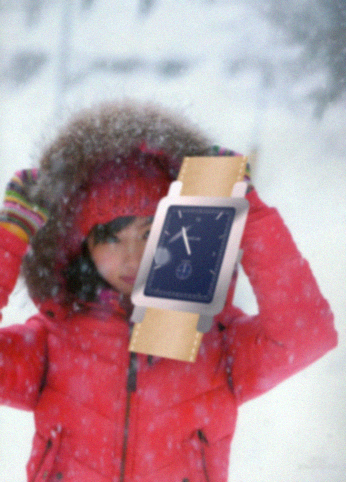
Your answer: **10:55**
